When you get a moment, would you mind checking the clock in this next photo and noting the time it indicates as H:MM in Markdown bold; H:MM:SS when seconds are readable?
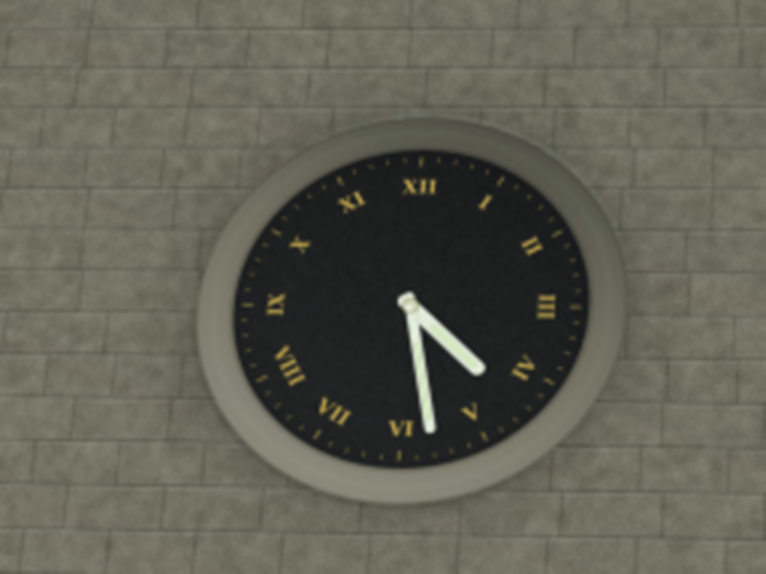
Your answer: **4:28**
